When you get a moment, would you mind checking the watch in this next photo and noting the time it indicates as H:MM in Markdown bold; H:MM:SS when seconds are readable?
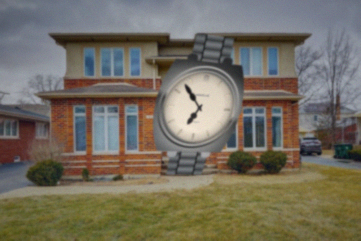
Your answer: **6:53**
